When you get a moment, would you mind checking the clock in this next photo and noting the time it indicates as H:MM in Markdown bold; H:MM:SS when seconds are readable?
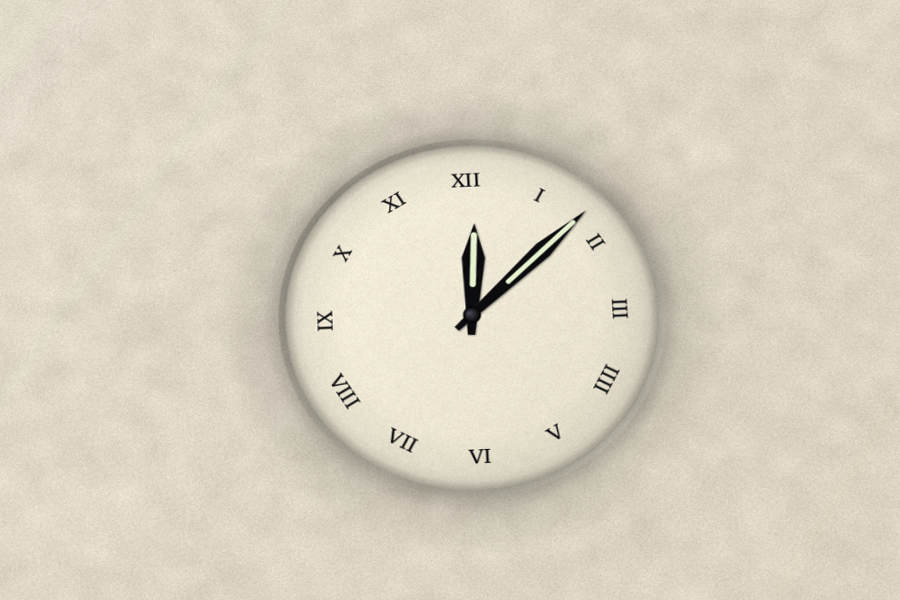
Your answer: **12:08**
